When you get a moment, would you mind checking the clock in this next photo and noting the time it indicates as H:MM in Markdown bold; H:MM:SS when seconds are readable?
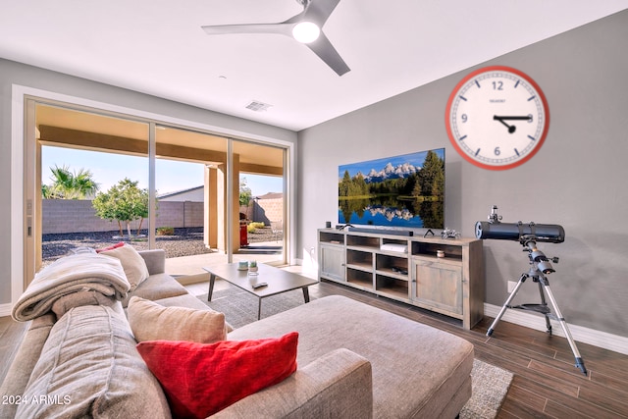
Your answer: **4:15**
